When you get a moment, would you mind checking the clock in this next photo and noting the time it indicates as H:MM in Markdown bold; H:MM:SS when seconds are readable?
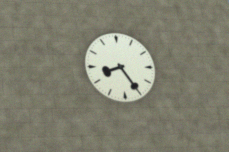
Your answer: **8:25**
